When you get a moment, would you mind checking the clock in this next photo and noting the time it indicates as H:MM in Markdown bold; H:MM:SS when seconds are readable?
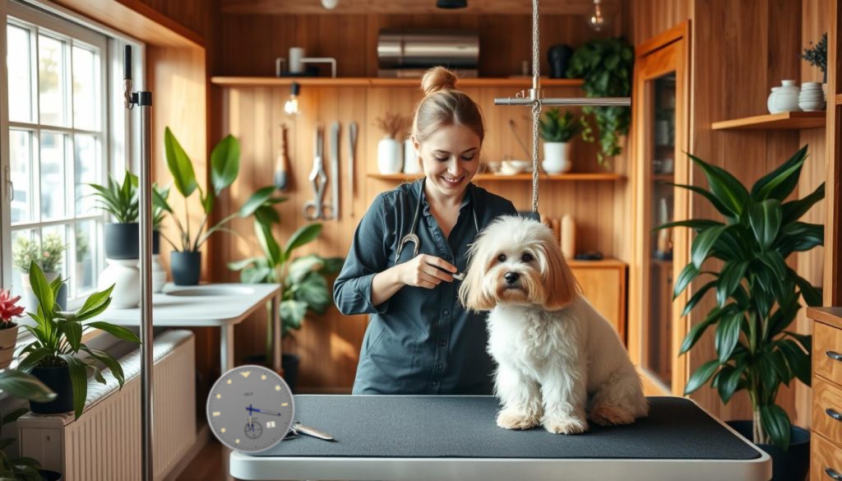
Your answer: **6:18**
